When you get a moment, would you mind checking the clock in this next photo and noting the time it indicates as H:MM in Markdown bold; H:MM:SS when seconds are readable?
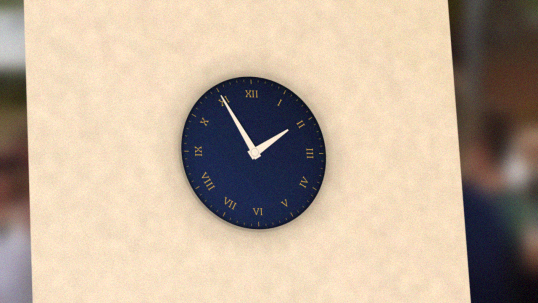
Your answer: **1:55**
